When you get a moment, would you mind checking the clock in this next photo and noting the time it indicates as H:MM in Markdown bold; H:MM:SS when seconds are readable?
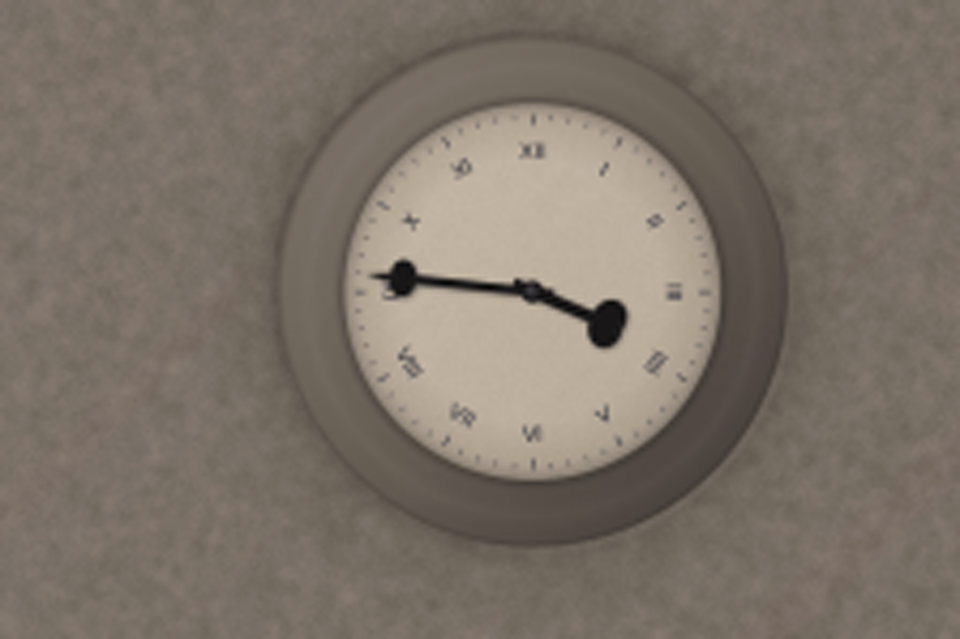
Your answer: **3:46**
